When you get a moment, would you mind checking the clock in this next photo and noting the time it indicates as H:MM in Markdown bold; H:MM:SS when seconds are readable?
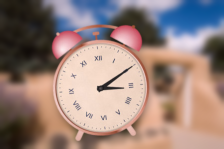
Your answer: **3:10**
